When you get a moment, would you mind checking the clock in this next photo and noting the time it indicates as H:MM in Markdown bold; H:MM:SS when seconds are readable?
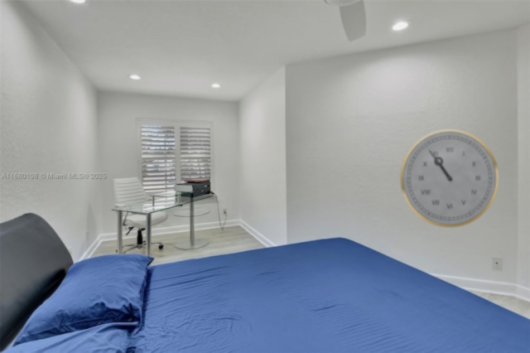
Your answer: **10:54**
